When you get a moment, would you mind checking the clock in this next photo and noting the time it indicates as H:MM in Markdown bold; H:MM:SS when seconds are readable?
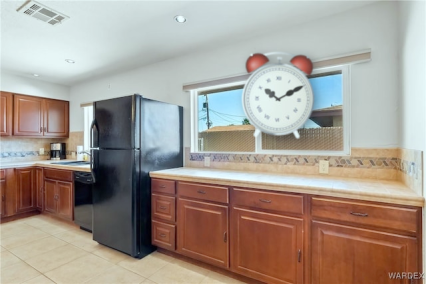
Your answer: **10:10**
